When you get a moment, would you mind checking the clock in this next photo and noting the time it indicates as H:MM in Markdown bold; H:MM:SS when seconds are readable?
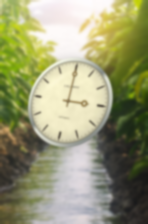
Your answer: **3:00**
